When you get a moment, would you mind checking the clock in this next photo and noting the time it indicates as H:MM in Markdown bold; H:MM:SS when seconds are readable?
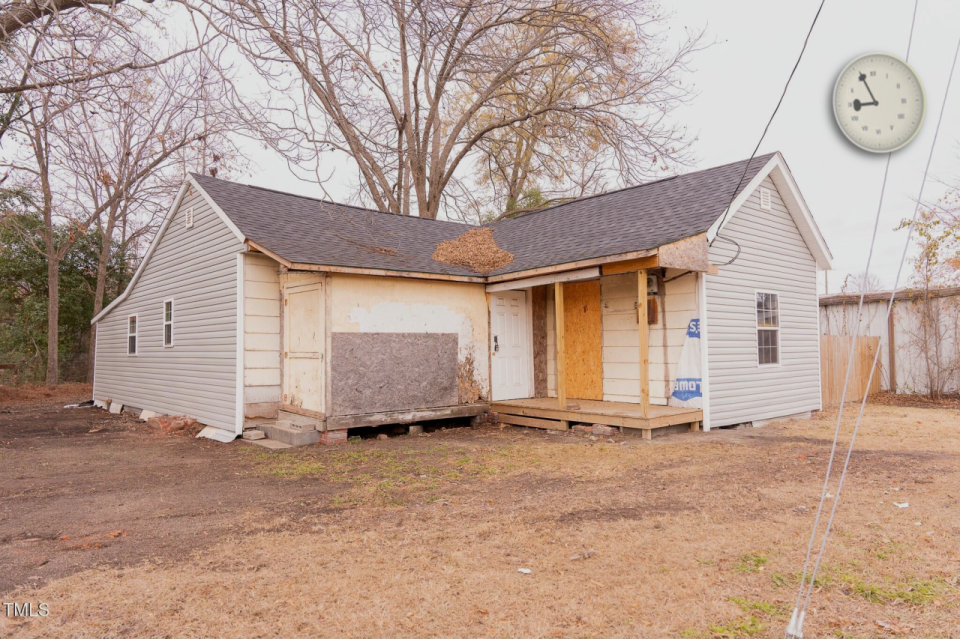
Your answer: **8:56**
